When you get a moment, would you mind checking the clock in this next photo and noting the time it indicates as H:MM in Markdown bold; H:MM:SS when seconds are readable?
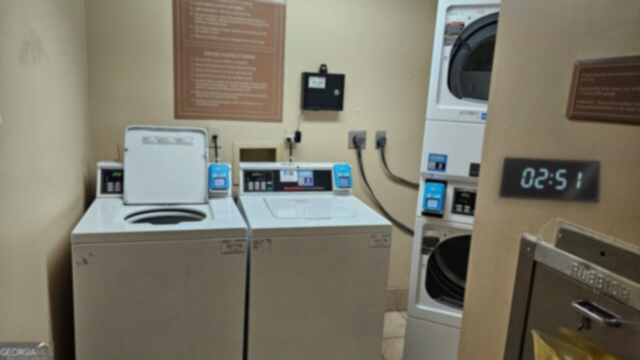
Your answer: **2:51**
